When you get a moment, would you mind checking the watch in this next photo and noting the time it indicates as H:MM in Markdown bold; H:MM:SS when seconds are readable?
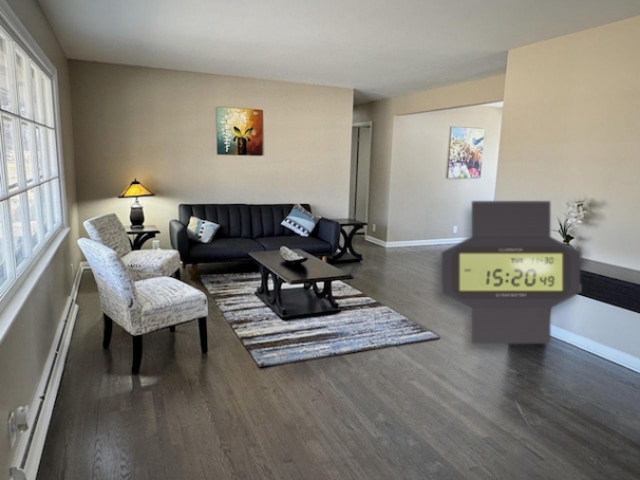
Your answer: **15:20:49**
